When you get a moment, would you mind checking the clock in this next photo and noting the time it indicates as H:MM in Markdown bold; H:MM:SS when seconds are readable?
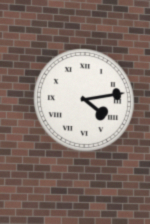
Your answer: **4:13**
